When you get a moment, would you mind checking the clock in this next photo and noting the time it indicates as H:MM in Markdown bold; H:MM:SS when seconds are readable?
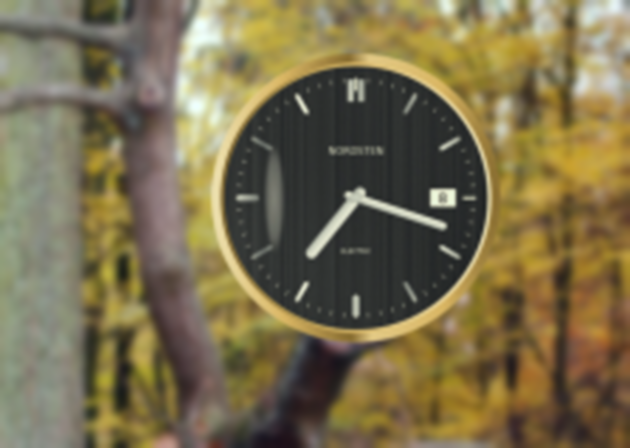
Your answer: **7:18**
